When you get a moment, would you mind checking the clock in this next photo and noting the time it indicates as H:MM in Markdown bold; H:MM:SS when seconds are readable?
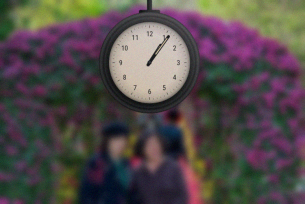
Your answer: **1:06**
